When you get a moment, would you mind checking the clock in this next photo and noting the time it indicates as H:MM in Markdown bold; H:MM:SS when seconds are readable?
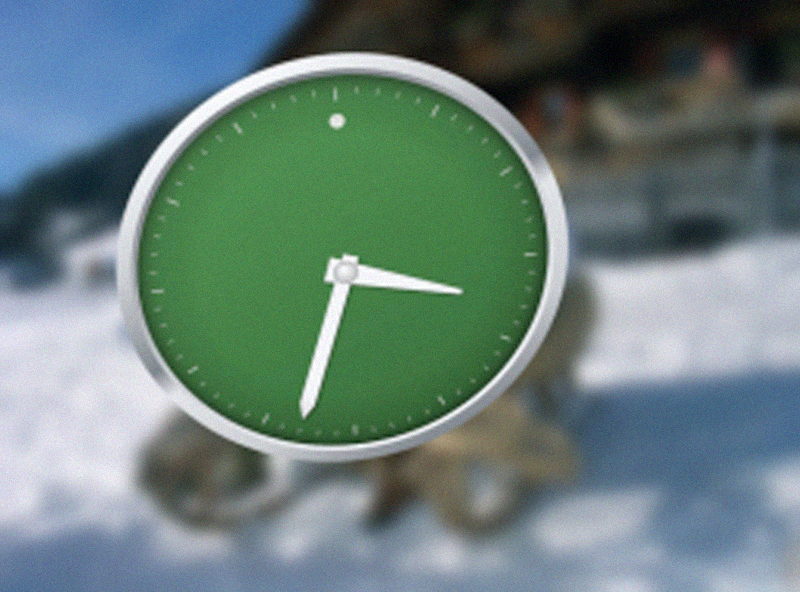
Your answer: **3:33**
